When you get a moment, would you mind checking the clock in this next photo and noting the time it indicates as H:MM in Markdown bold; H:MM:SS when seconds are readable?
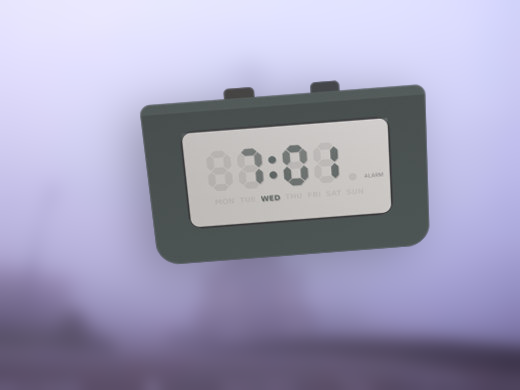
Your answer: **7:01**
